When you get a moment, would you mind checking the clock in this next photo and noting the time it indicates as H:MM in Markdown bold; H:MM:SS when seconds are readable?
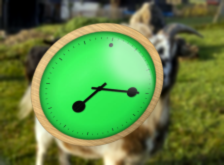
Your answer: **7:15**
